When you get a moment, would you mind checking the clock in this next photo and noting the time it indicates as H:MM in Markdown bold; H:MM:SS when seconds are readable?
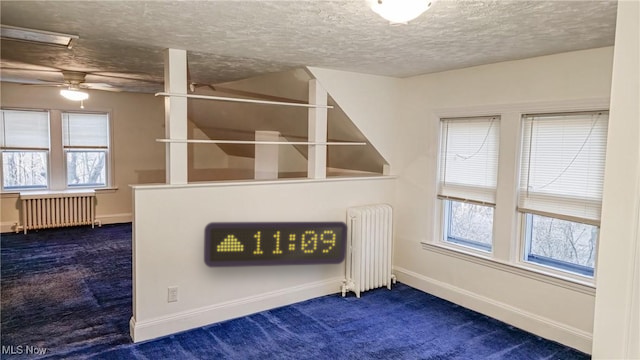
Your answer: **11:09**
